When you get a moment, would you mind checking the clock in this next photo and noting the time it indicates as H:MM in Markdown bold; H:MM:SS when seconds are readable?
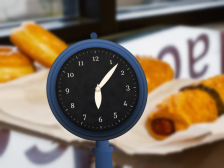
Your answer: **6:07**
